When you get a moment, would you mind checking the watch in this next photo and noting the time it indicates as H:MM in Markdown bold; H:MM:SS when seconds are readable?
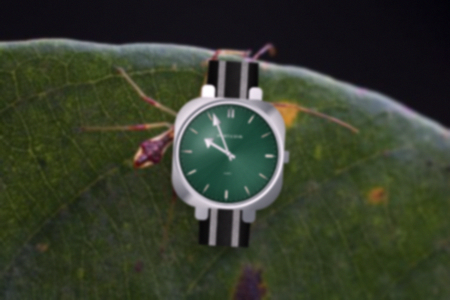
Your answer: **9:56**
